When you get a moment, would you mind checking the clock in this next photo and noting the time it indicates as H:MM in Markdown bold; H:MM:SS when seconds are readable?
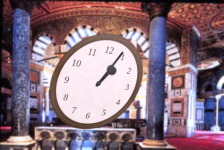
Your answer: **1:04**
